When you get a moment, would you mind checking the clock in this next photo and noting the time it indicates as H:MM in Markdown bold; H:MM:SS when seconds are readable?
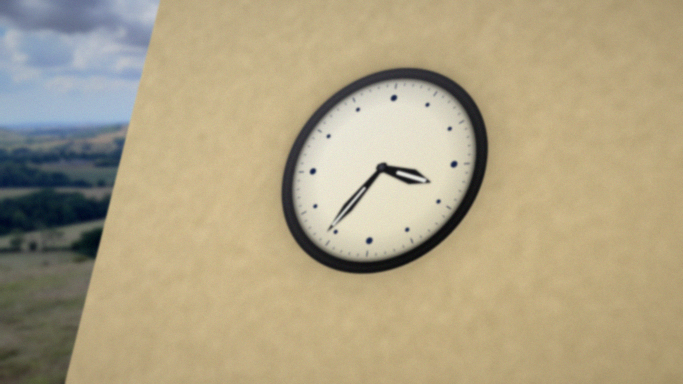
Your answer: **3:36**
